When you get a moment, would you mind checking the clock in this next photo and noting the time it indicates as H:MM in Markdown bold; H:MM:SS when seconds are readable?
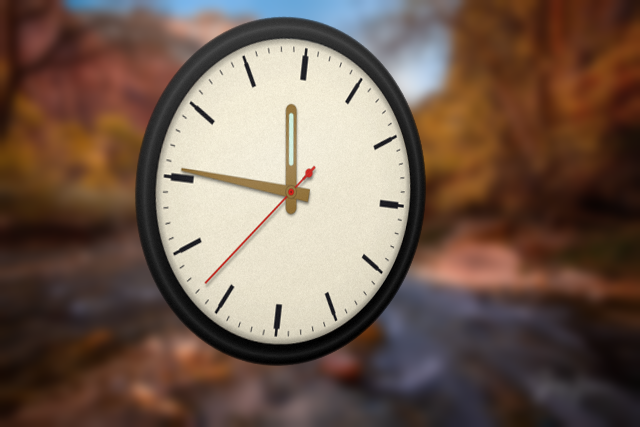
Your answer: **11:45:37**
